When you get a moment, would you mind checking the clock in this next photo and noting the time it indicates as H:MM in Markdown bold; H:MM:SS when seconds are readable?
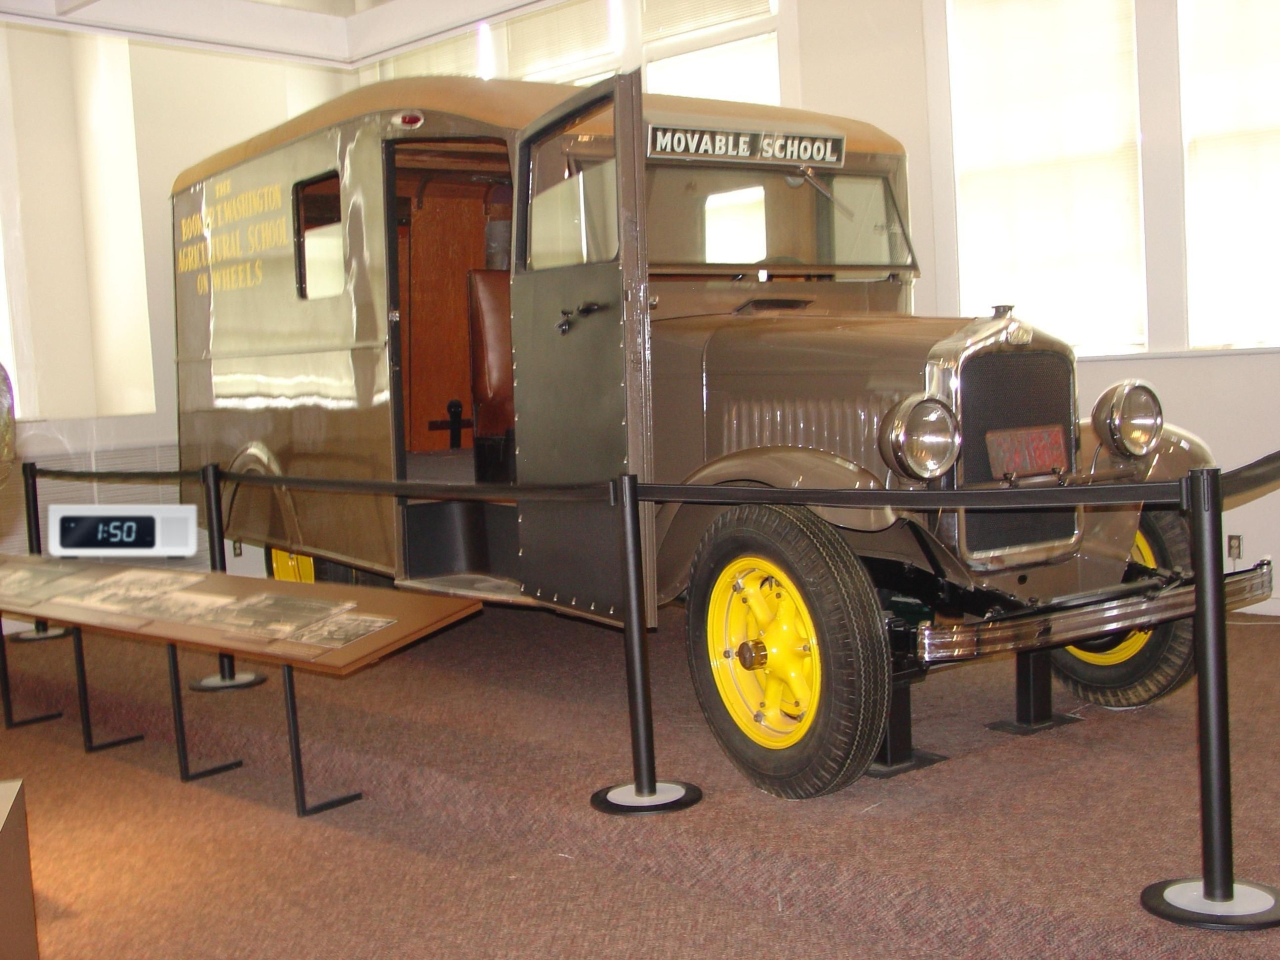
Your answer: **1:50**
